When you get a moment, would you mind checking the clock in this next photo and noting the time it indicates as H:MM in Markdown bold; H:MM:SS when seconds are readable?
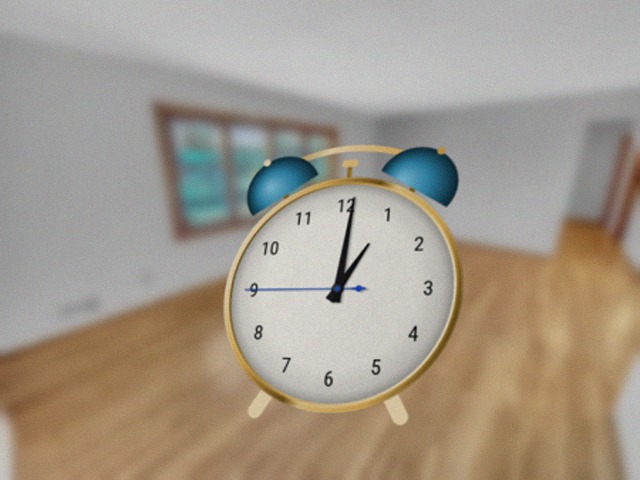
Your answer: **1:00:45**
